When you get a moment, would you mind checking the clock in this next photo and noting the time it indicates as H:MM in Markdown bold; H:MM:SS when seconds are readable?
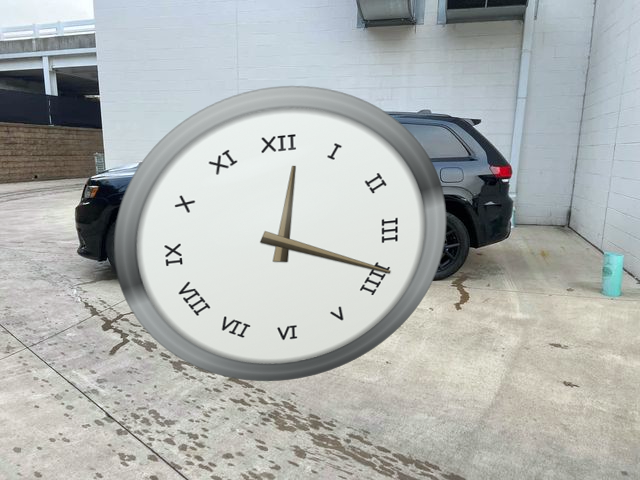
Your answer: **12:19**
